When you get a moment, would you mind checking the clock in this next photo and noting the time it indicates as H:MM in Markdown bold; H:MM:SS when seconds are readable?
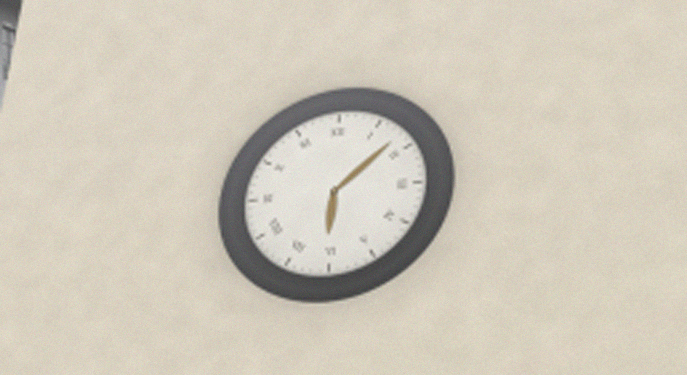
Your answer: **6:08**
